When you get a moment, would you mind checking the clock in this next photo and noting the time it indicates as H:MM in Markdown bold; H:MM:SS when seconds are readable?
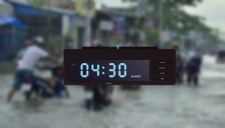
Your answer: **4:30**
